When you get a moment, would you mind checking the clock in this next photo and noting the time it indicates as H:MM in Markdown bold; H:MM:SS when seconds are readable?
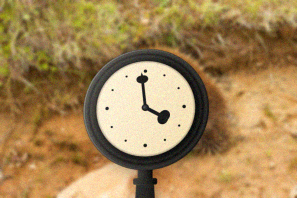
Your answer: **3:59**
